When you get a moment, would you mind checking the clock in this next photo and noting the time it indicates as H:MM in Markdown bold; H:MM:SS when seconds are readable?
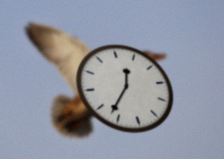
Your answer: **12:37**
